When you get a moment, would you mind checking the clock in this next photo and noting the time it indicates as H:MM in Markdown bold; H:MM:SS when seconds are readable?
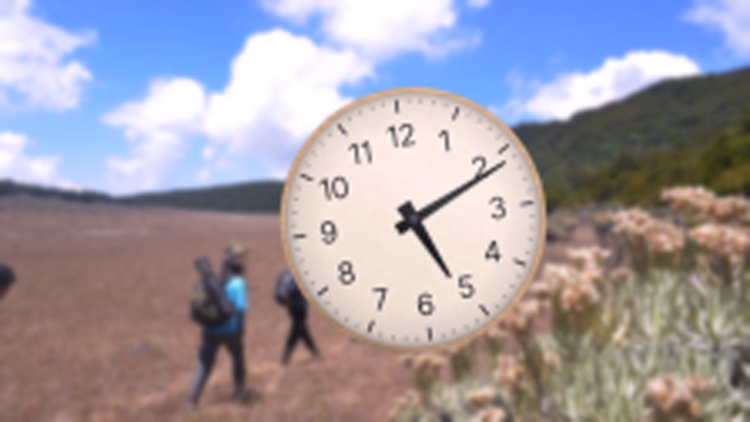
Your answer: **5:11**
